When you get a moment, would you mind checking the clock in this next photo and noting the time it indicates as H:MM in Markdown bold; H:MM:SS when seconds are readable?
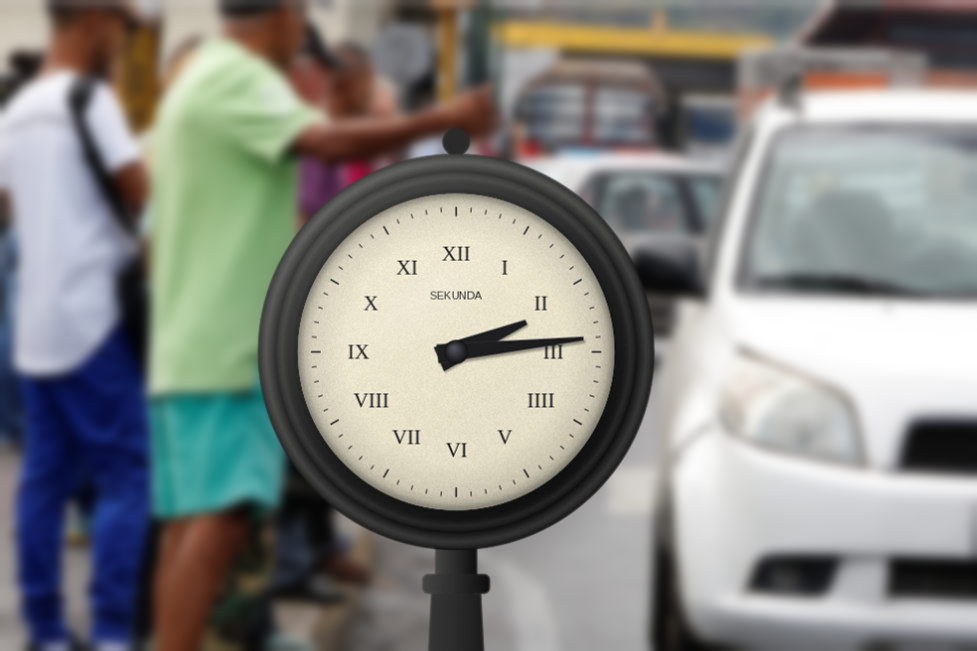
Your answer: **2:14**
